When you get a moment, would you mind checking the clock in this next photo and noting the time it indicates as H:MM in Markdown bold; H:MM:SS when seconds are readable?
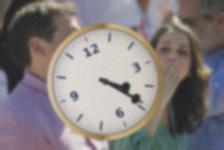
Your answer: **4:24**
